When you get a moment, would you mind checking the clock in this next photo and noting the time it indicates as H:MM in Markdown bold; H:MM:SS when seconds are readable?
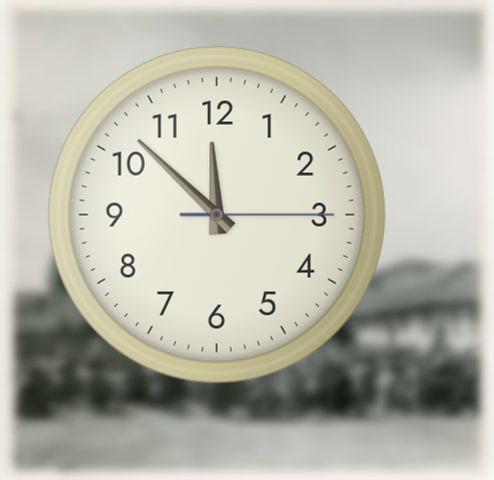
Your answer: **11:52:15**
